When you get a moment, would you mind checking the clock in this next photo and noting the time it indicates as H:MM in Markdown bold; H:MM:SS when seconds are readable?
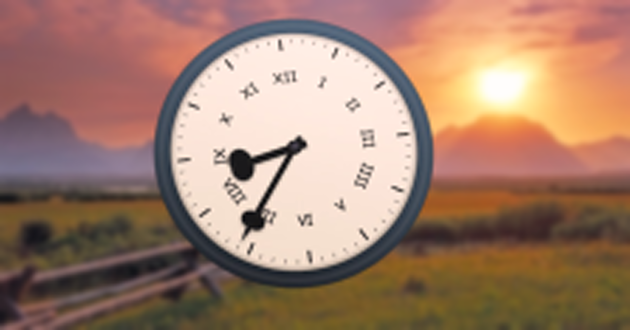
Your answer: **8:36**
